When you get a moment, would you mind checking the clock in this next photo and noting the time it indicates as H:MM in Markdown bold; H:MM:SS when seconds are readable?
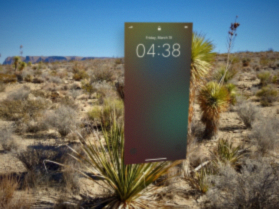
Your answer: **4:38**
